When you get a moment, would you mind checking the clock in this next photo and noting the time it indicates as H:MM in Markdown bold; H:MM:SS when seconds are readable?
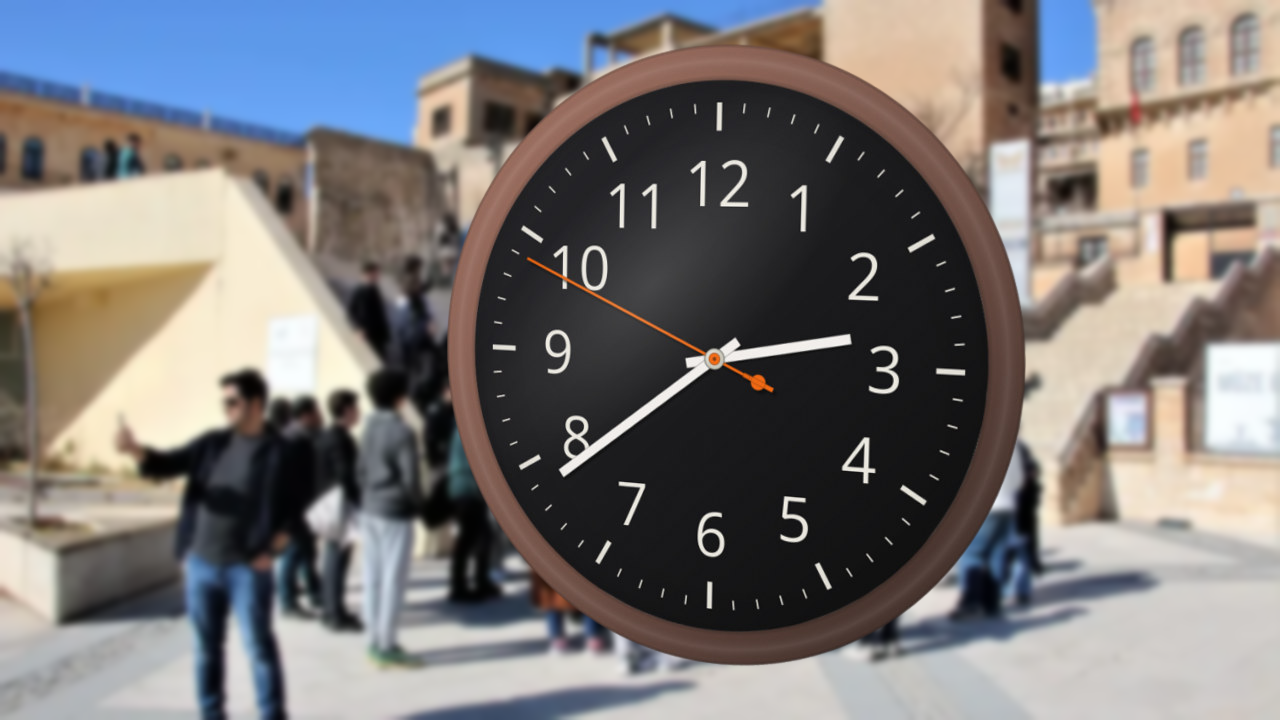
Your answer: **2:38:49**
